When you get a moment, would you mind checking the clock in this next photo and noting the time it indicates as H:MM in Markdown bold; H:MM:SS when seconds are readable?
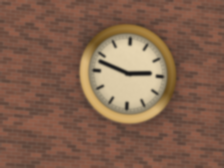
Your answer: **2:48**
